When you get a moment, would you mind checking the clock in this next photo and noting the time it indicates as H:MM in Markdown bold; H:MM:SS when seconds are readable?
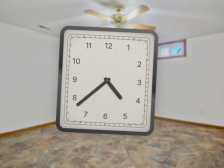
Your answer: **4:38**
